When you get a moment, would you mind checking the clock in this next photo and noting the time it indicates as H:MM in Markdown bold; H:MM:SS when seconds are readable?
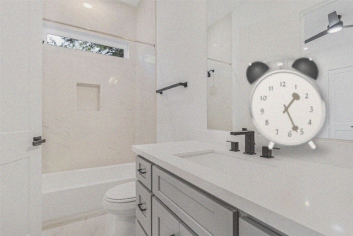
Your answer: **1:27**
